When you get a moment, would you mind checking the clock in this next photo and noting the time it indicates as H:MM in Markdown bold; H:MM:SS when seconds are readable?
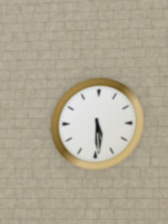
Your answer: **5:29**
